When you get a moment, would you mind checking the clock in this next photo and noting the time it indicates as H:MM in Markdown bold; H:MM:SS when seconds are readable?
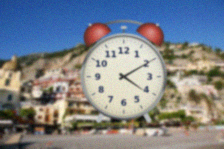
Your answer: **4:10**
